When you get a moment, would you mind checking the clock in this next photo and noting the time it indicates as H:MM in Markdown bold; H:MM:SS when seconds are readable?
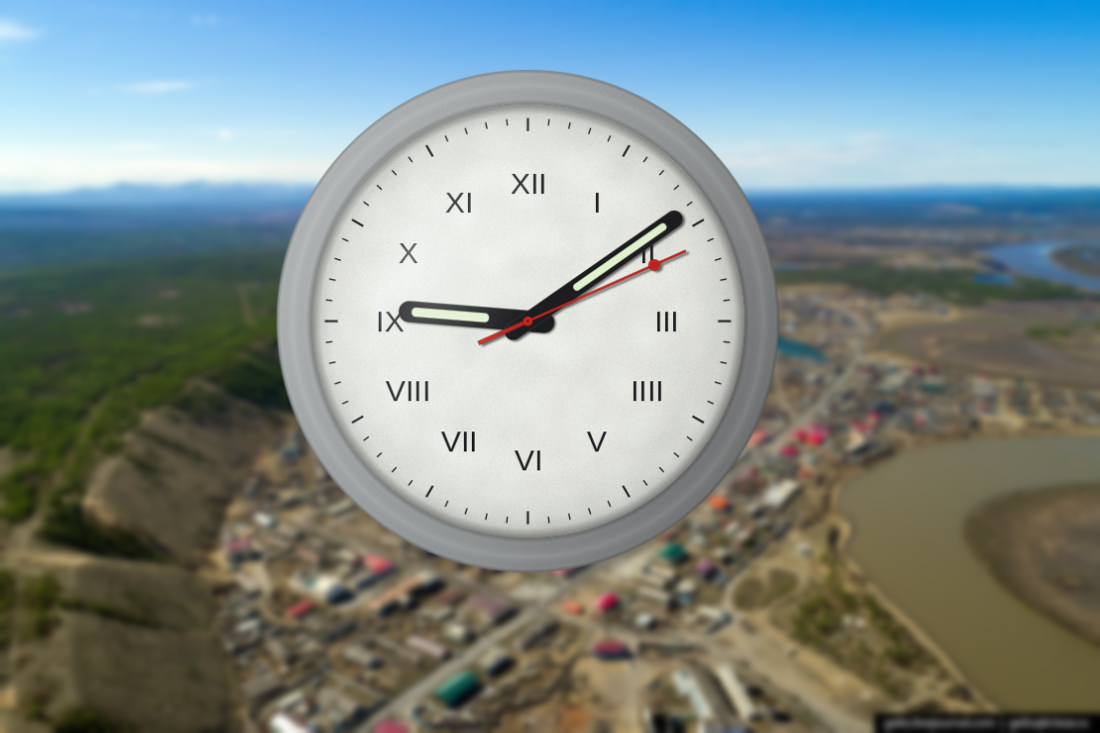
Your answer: **9:09:11**
